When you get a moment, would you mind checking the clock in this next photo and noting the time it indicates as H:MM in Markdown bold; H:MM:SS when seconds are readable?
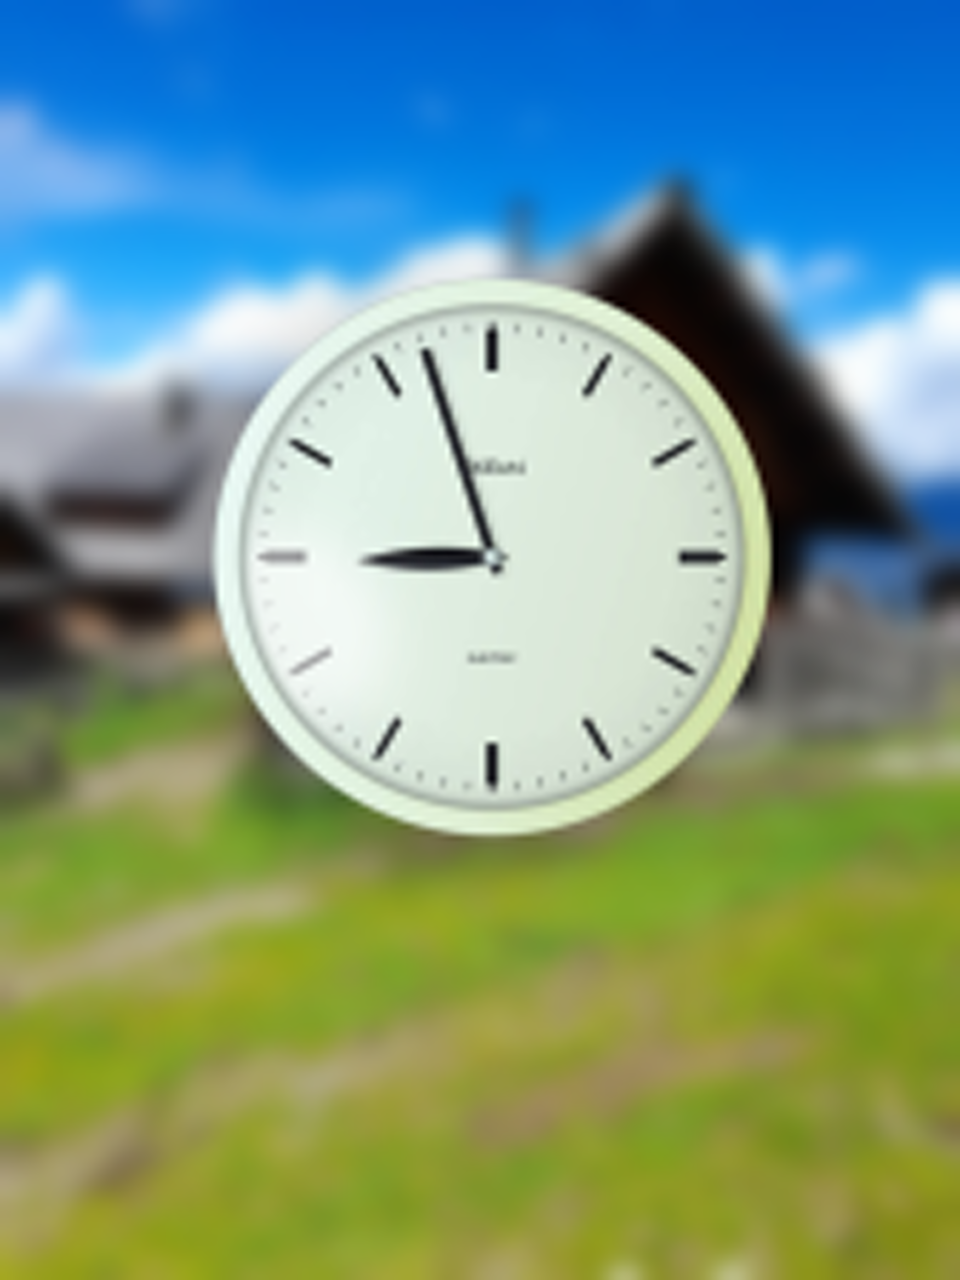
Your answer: **8:57**
